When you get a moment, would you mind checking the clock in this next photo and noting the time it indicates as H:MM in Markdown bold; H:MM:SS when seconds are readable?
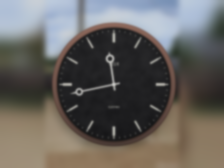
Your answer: **11:43**
